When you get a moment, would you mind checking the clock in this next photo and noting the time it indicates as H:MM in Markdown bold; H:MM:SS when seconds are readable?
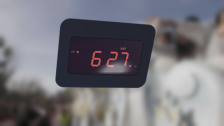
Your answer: **6:27**
